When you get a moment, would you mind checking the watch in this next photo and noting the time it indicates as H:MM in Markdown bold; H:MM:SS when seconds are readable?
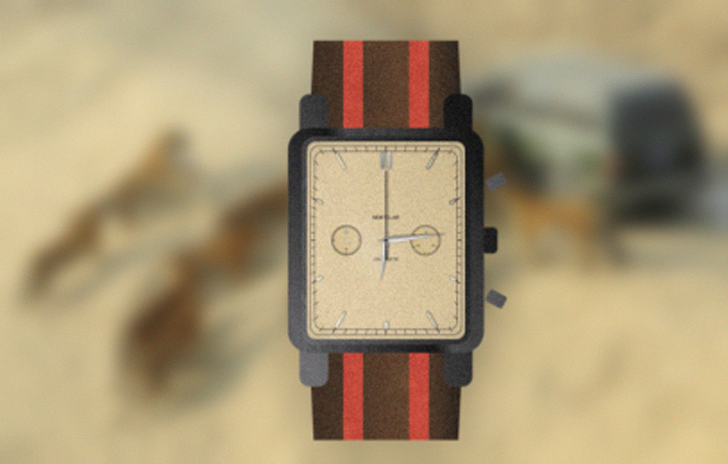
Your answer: **6:14**
